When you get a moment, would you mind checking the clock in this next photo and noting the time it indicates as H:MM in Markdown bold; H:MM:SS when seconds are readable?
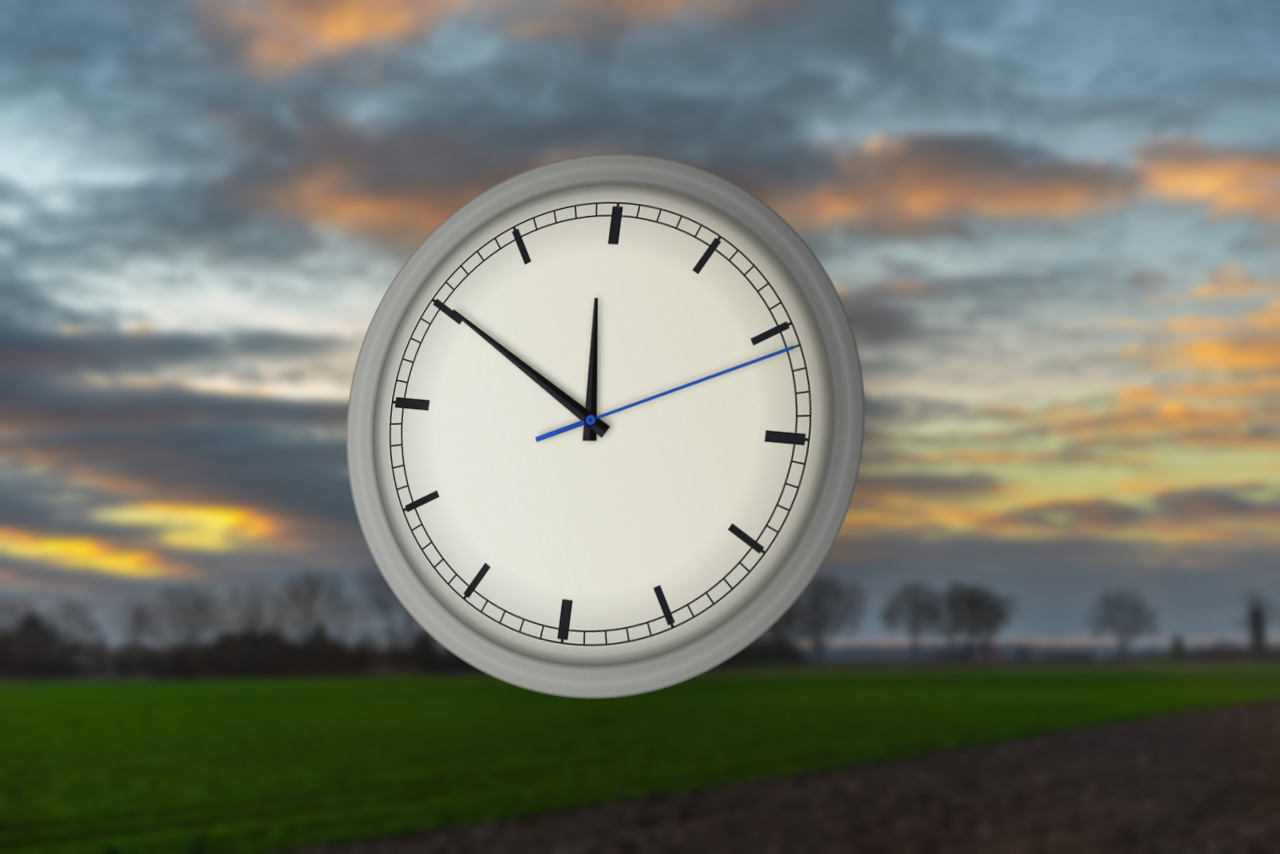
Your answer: **11:50:11**
